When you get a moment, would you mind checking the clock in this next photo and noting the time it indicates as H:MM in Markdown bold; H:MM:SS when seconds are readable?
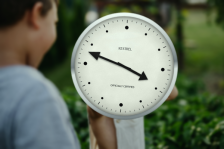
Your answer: **3:48**
